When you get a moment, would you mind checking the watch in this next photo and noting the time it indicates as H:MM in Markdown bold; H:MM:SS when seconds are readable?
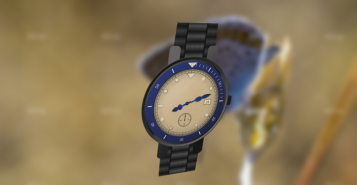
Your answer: **8:12**
